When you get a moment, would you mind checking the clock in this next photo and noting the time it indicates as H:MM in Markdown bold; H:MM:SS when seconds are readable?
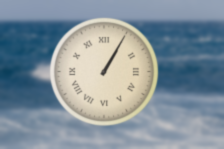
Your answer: **1:05**
